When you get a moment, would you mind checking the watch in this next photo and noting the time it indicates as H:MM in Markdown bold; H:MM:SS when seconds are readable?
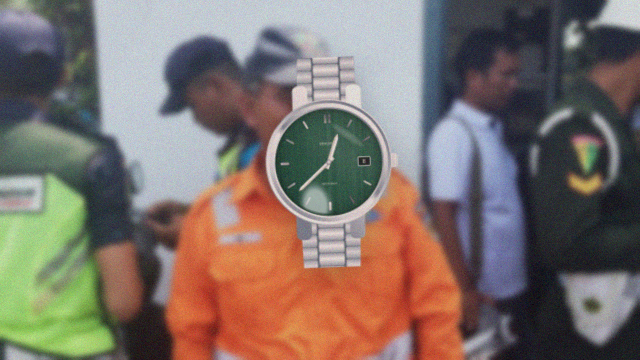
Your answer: **12:38**
